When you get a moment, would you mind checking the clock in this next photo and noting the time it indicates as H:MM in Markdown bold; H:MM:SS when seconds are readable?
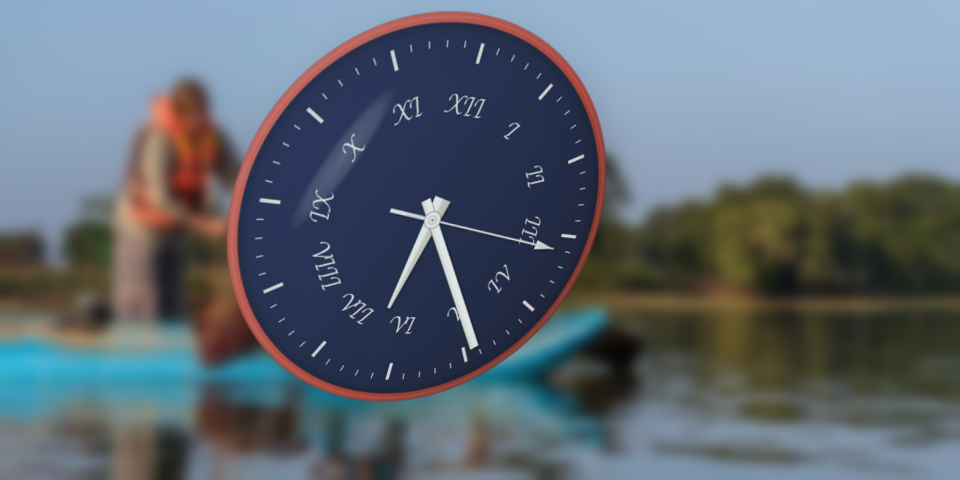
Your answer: **6:24:16**
